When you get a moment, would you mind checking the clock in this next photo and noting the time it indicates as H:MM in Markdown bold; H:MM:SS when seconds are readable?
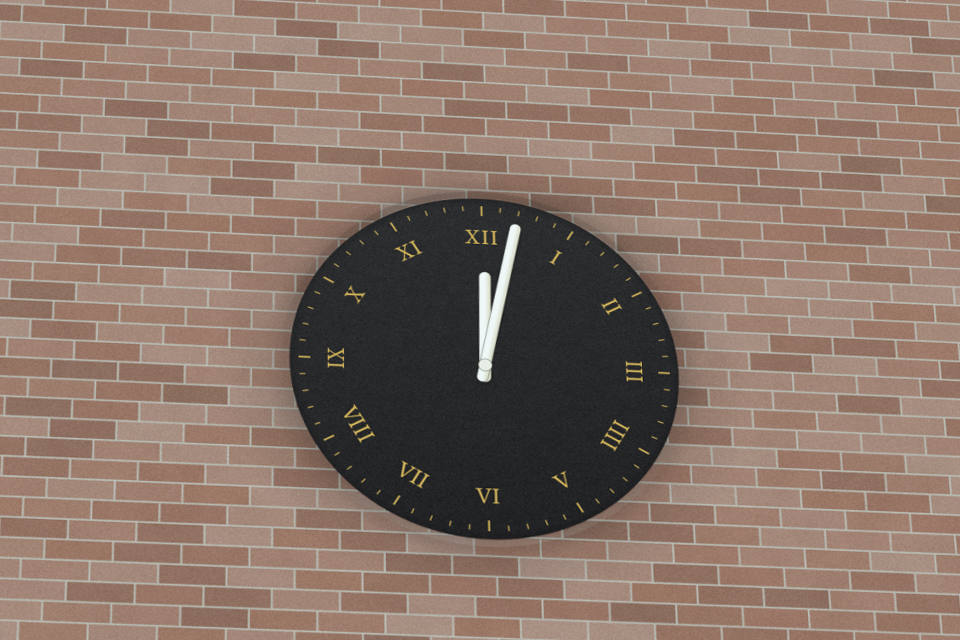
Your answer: **12:02**
